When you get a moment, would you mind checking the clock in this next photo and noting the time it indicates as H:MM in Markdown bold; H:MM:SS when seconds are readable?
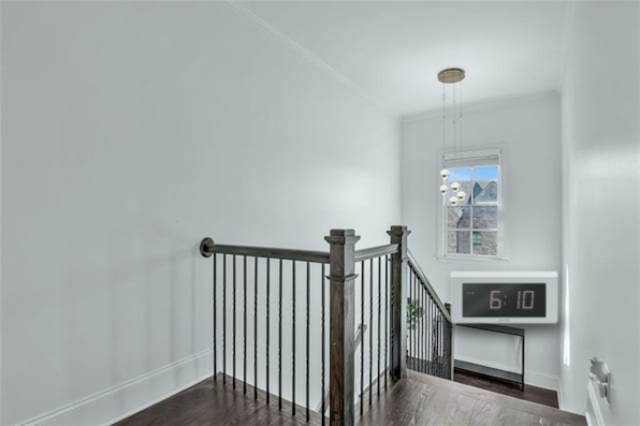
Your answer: **6:10**
